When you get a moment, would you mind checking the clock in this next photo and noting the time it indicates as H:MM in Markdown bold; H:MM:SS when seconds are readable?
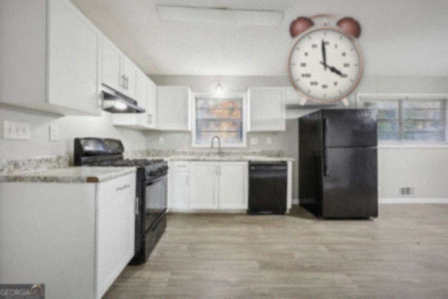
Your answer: **3:59**
